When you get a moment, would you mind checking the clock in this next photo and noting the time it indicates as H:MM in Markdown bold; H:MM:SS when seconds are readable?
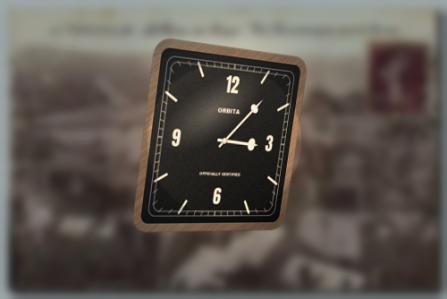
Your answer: **3:07**
